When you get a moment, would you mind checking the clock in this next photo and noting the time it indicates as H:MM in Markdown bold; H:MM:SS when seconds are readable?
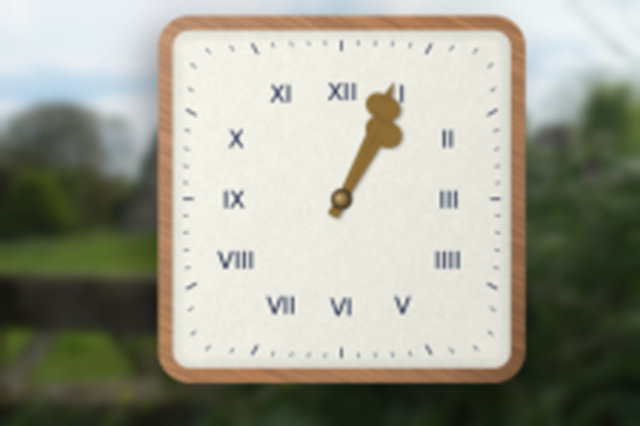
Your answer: **1:04**
